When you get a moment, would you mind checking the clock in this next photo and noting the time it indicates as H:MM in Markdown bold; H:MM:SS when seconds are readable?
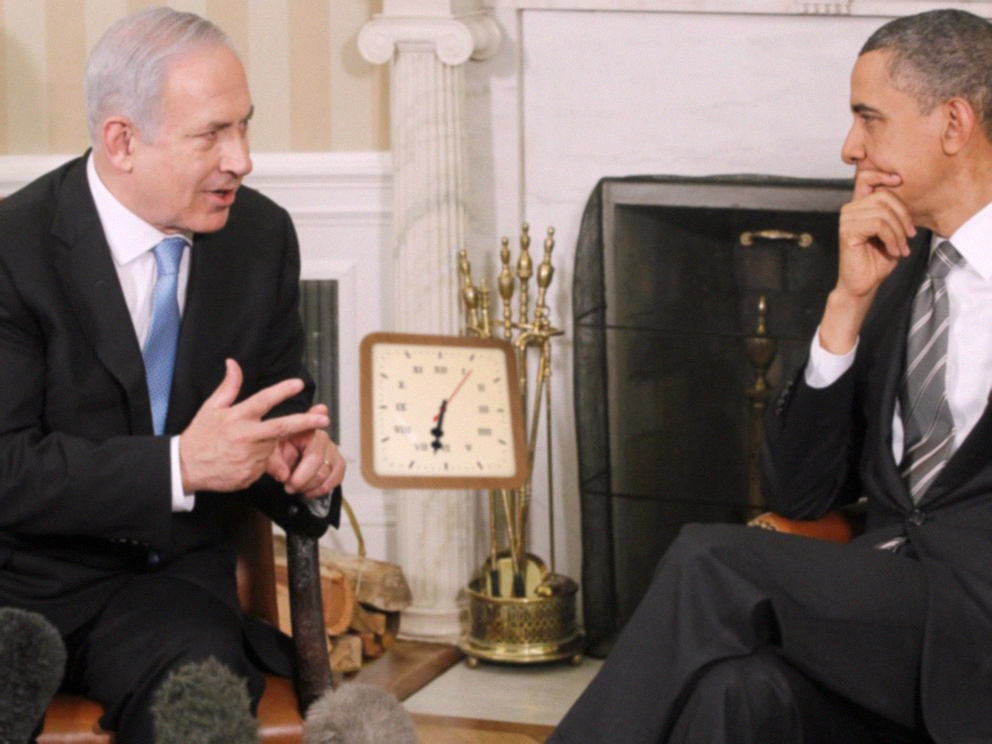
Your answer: **6:32:06**
